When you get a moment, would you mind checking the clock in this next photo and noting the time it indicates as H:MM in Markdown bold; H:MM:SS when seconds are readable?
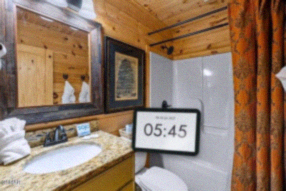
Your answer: **5:45**
